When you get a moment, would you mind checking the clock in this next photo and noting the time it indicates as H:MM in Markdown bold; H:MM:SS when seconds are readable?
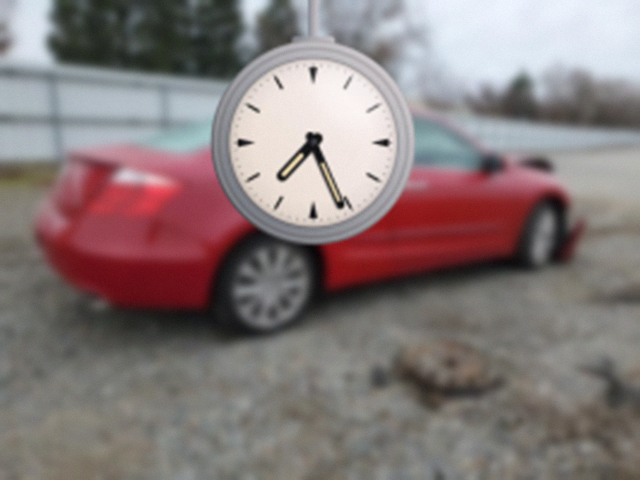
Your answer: **7:26**
